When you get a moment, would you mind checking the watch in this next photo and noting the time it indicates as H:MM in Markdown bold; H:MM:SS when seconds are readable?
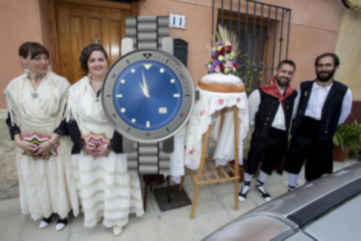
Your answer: **10:58**
